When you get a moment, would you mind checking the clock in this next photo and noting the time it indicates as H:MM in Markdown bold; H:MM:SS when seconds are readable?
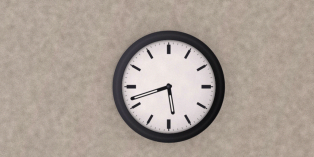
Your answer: **5:42**
